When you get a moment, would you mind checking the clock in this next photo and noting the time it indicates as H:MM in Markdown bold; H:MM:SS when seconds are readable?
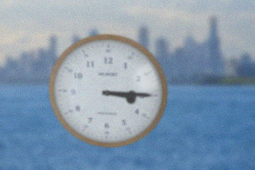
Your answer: **3:15**
